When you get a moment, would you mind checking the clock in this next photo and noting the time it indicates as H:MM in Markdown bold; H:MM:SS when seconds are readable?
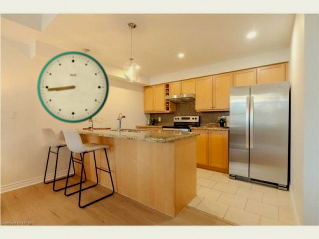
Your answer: **8:44**
